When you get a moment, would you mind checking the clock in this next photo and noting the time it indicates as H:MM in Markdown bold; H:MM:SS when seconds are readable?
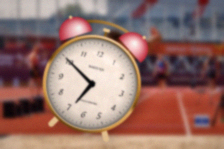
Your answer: **6:50**
